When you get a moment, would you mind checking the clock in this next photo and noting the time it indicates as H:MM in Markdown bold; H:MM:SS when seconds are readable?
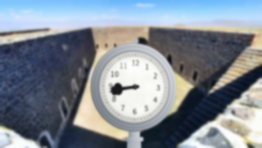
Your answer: **8:43**
